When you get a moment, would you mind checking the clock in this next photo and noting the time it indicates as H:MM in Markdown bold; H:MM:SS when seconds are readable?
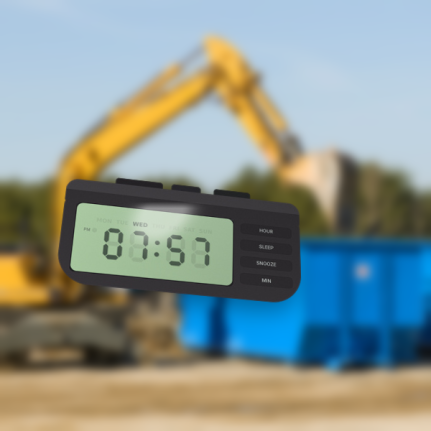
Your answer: **7:57**
